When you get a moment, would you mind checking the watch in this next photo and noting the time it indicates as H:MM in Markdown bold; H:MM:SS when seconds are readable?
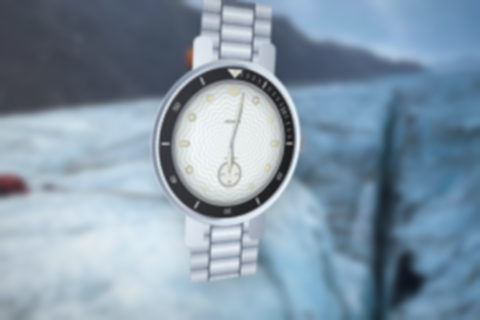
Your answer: **6:02**
